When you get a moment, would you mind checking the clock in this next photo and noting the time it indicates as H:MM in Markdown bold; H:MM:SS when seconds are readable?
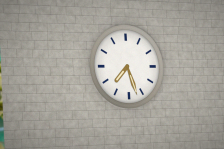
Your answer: **7:27**
